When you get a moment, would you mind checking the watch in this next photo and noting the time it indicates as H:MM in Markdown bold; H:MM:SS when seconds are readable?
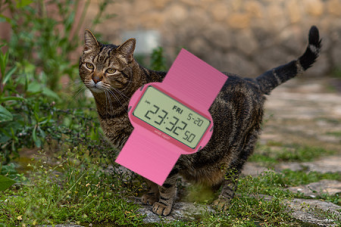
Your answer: **23:32:50**
